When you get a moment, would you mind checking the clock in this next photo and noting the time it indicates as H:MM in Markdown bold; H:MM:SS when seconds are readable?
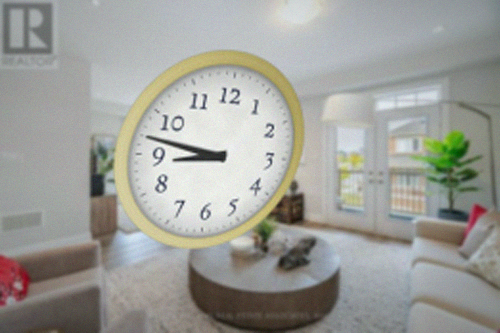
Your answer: **8:47**
